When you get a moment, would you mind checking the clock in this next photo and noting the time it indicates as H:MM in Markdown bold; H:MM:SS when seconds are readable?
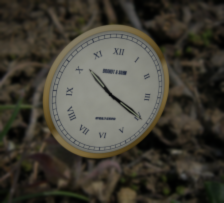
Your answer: **10:20**
